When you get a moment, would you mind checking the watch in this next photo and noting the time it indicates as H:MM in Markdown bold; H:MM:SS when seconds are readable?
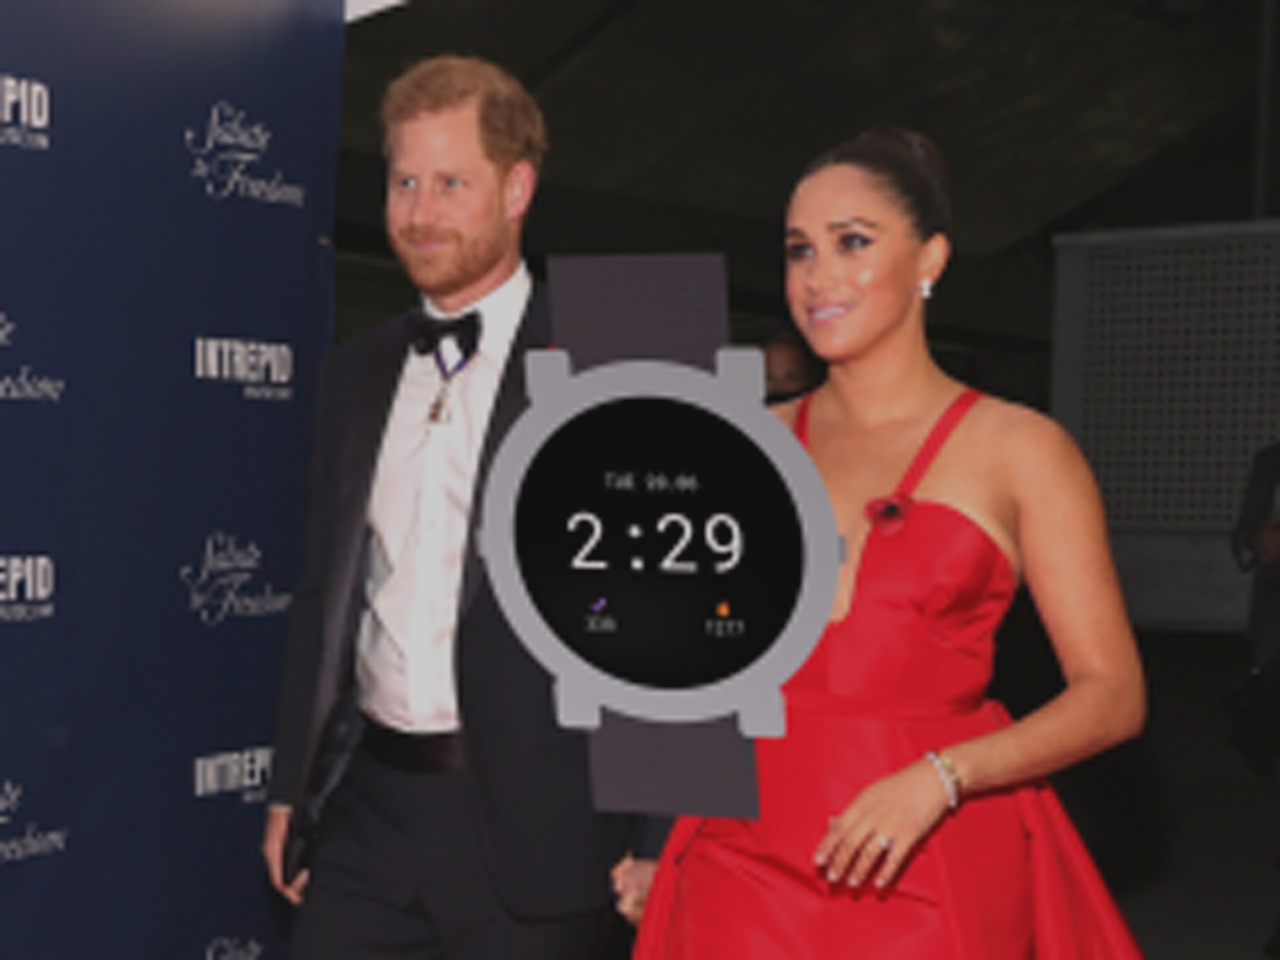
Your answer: **2:29**
